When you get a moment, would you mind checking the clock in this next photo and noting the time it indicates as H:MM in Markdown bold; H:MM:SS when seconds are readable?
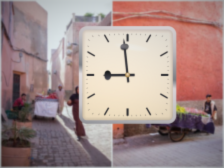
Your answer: **8:59**
